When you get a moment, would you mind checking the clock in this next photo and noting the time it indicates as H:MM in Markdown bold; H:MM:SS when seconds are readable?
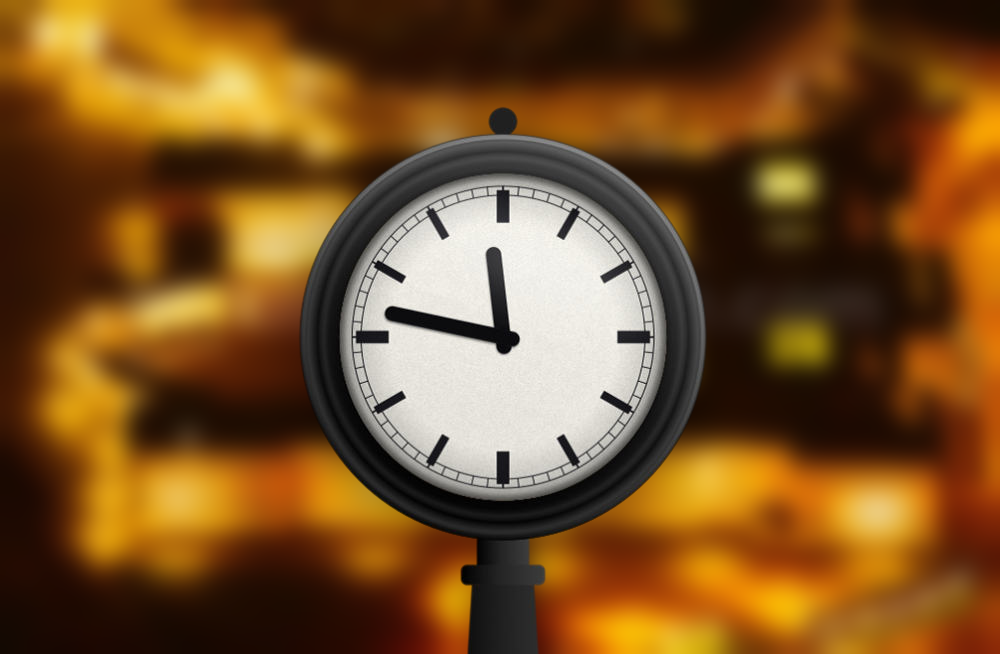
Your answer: **11:47**
